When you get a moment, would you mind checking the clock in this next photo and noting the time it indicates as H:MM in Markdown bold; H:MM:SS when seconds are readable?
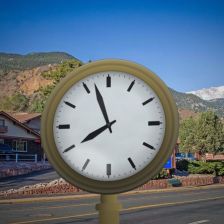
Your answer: **7:57**
